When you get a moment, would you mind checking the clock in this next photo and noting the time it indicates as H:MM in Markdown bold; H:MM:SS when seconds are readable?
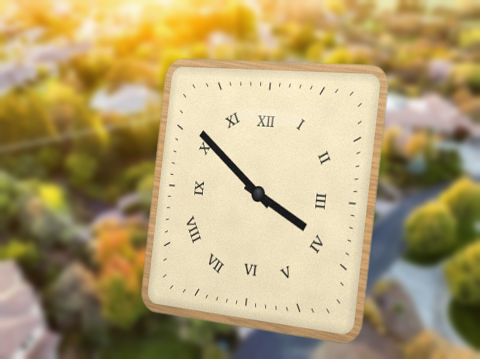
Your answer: **3:51**
